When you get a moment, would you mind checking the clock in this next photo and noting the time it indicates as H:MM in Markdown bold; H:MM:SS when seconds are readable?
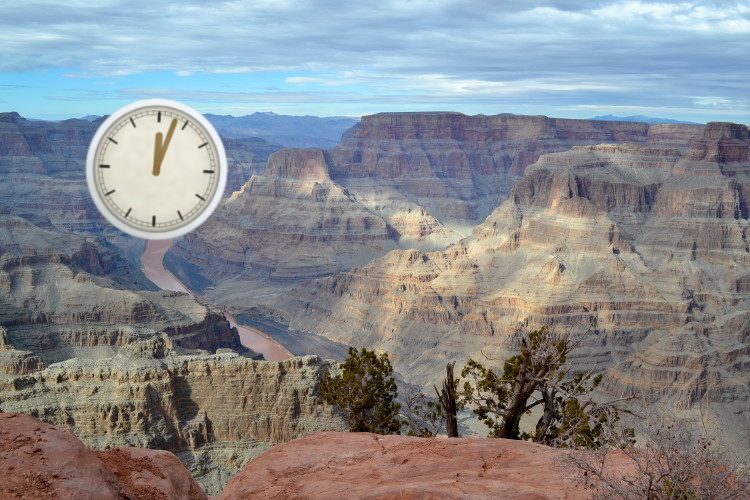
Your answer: **12:03**
